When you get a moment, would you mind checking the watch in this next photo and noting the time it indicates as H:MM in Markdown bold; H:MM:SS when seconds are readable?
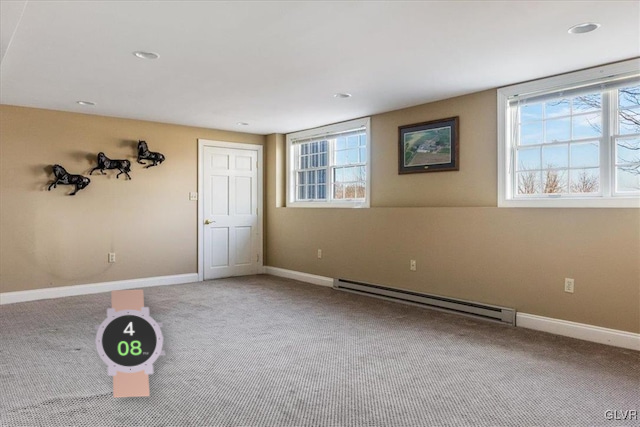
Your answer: **4:08**
